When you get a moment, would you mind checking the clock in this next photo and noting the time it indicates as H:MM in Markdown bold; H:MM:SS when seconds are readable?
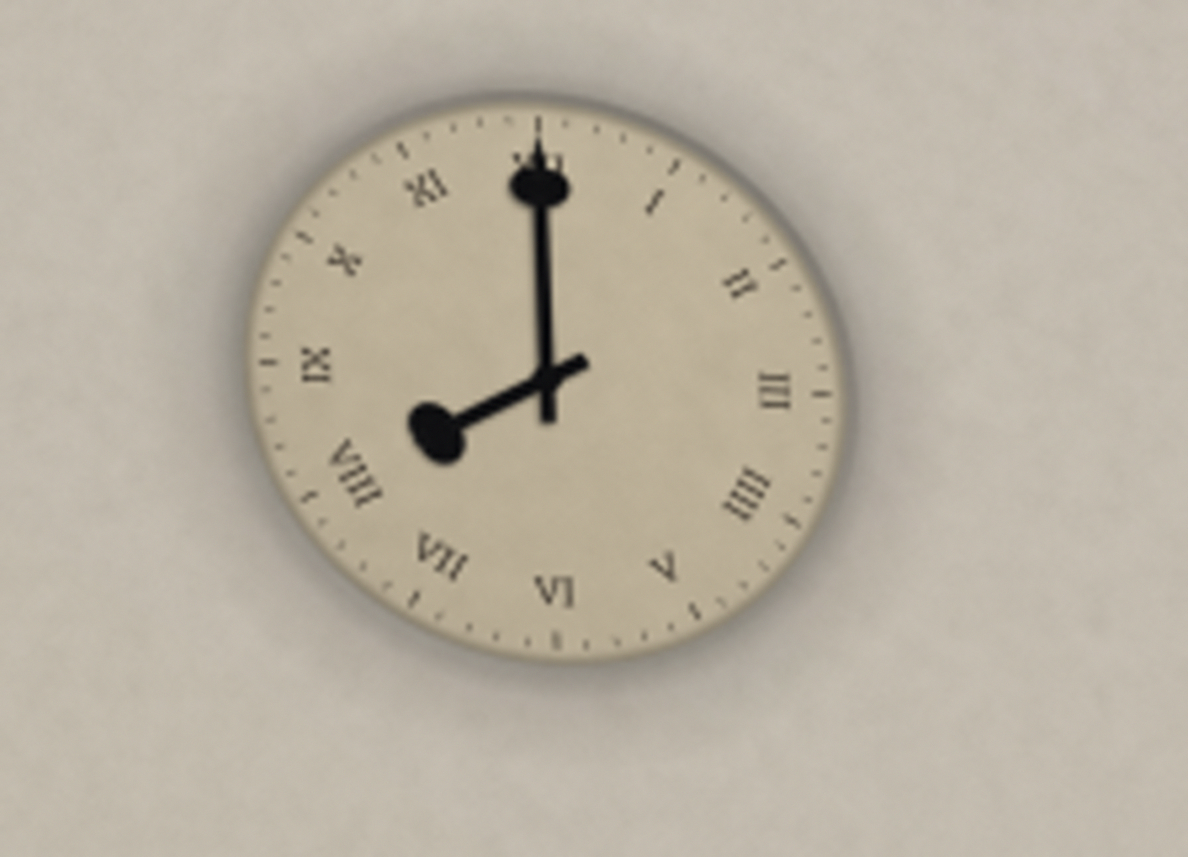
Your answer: **8:00**
